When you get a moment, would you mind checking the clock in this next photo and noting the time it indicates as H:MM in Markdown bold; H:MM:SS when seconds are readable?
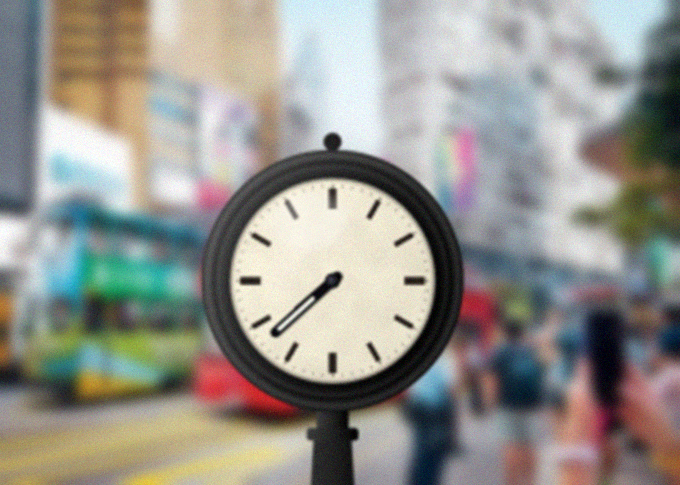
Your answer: **7:38**
